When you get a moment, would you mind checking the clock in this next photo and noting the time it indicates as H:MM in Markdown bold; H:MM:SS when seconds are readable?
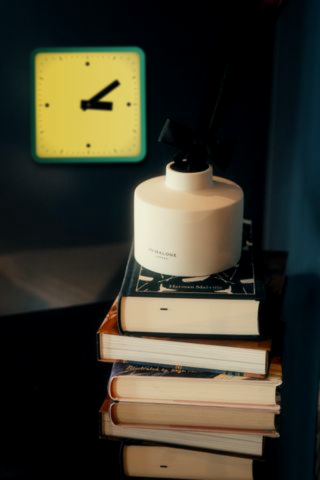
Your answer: **3:09**
